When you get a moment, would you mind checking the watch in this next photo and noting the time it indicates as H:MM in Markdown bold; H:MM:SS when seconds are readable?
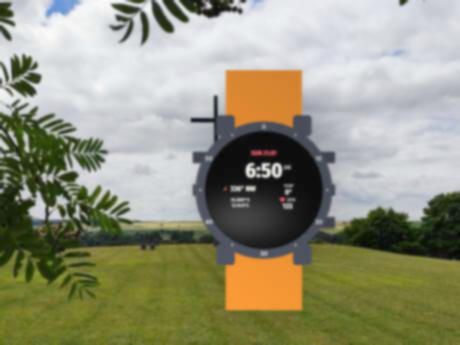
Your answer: **6:50**
